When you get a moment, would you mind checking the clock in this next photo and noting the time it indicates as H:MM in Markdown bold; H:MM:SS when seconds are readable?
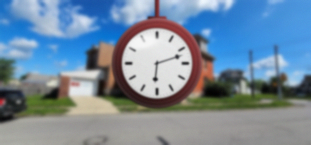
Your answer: **6:12**
